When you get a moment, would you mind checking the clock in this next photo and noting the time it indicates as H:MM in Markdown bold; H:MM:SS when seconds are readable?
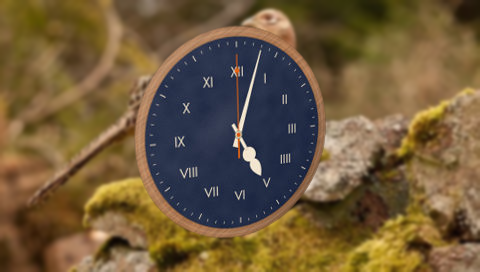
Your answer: **5:03:00**
